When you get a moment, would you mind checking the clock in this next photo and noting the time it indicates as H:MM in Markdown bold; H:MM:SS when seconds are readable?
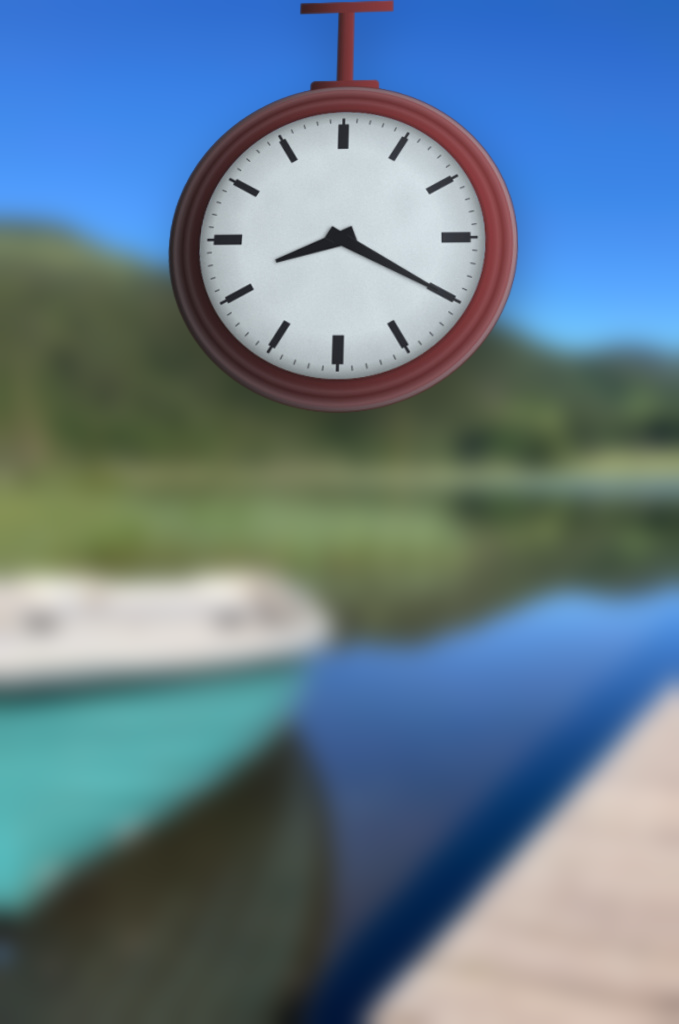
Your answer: **8:20**
